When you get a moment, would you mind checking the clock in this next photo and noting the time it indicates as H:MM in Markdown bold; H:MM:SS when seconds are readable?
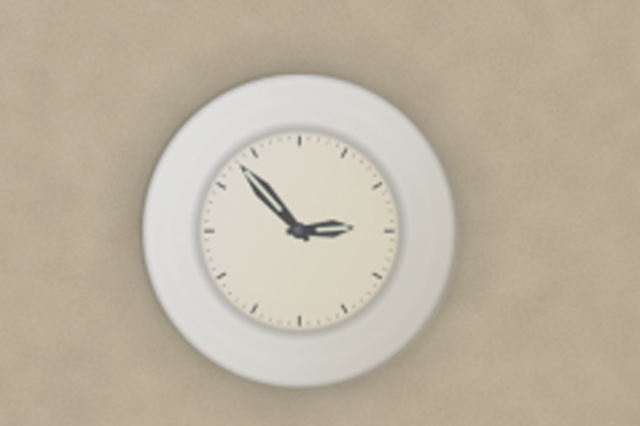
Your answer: **2:53**
